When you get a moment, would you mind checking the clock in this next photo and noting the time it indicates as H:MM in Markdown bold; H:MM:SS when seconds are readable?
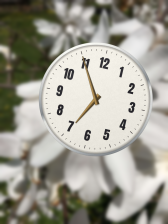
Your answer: **6:55**
